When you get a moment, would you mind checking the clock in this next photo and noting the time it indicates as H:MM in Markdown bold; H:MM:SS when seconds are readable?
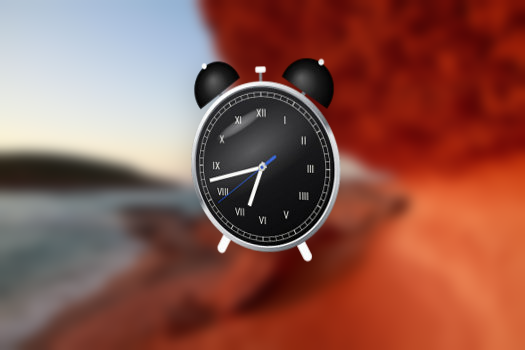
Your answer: **6:42:39**
